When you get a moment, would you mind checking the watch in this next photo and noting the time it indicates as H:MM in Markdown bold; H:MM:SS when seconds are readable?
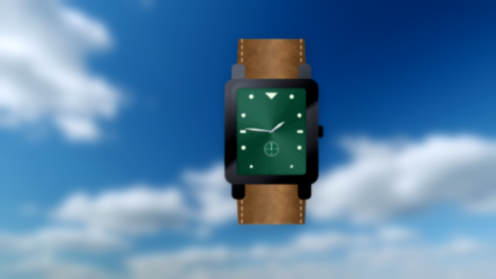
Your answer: **1:46**
